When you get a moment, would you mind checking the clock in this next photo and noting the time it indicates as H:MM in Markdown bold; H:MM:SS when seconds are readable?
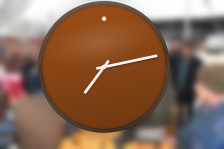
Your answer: **7:13**
